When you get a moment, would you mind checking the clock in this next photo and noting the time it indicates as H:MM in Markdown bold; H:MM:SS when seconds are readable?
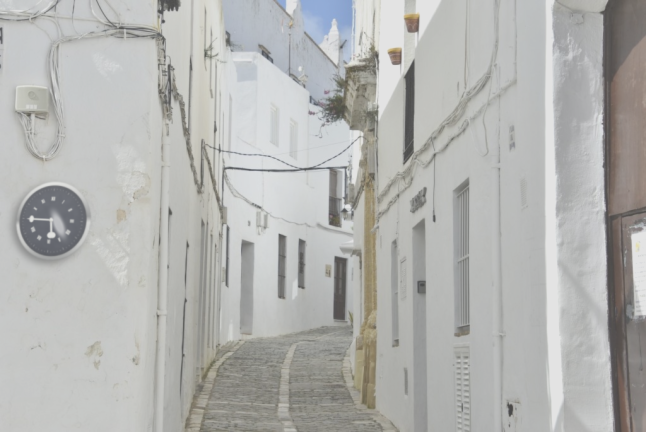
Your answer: **5:45**
